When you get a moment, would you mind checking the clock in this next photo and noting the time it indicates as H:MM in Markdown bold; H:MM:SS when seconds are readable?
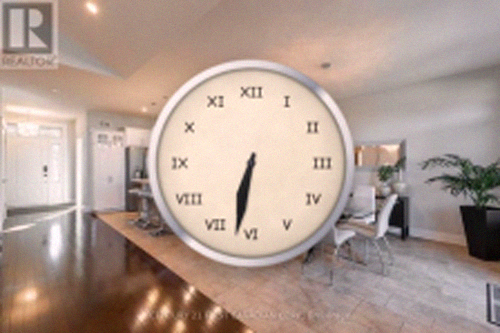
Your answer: **6:32**
